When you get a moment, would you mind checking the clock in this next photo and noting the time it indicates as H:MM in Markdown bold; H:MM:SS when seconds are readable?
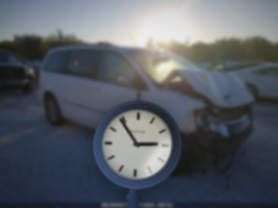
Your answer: **2:54**
